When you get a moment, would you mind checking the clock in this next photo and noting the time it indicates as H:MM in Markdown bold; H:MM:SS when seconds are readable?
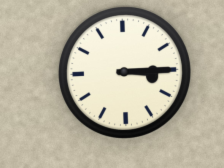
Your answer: **3:15**
